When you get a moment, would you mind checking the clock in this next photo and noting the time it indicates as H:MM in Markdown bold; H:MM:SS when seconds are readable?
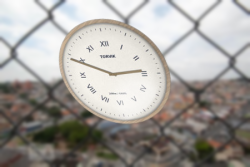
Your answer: **2:49**
